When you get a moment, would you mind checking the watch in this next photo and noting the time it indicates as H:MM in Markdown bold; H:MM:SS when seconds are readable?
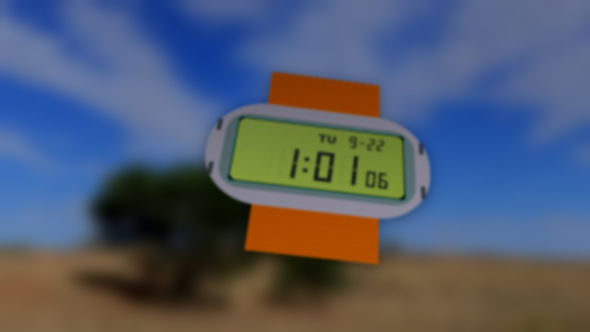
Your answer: **1:01:06**
